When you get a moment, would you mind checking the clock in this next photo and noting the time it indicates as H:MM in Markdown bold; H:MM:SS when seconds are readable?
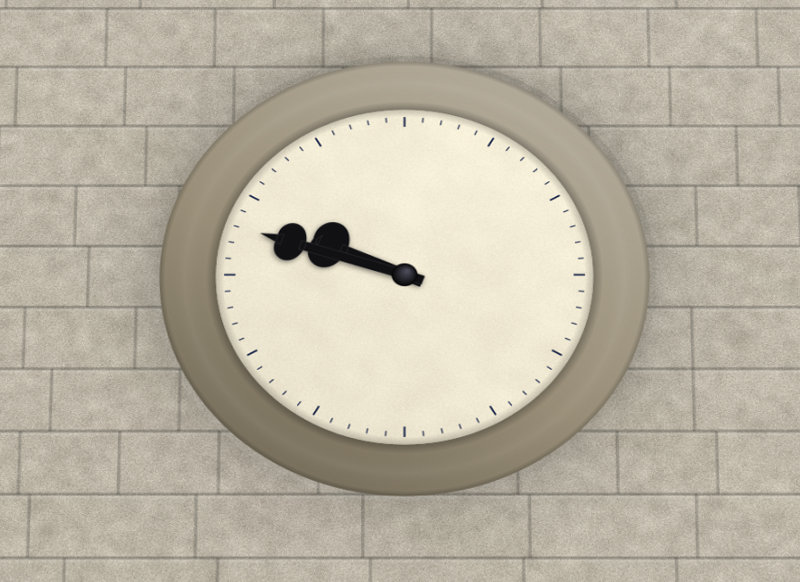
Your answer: **9:48**
